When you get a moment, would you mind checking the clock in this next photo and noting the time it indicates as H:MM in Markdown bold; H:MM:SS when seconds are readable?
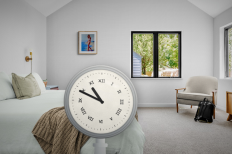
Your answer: **10:49**
